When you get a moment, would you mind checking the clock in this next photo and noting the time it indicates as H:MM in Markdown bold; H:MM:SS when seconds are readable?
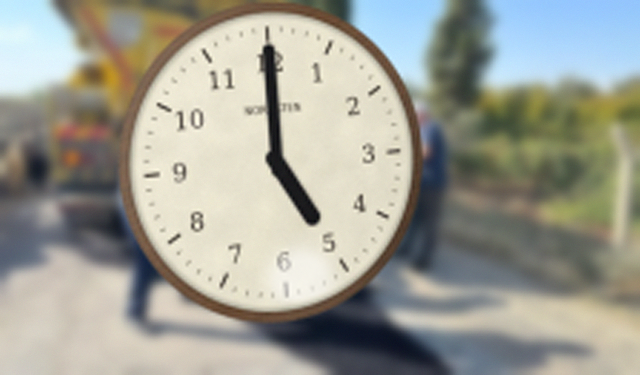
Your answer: **5:00**
